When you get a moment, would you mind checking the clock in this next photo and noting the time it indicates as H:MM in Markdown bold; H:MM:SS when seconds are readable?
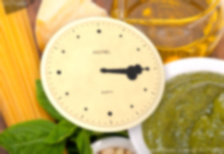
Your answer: **3:15**
